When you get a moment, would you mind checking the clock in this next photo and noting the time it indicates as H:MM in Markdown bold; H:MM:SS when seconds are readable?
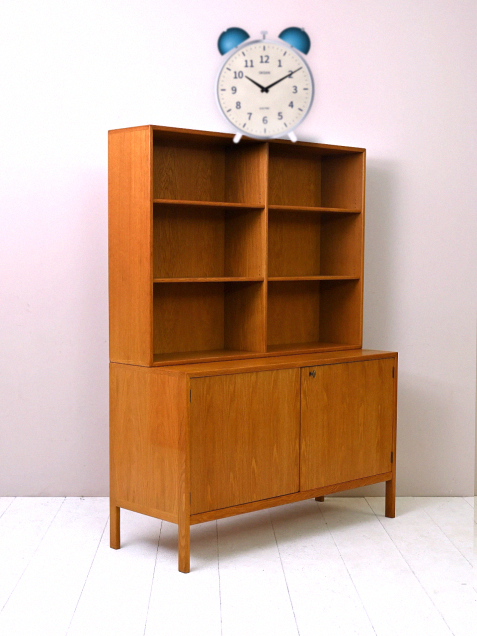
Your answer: **10:10**
